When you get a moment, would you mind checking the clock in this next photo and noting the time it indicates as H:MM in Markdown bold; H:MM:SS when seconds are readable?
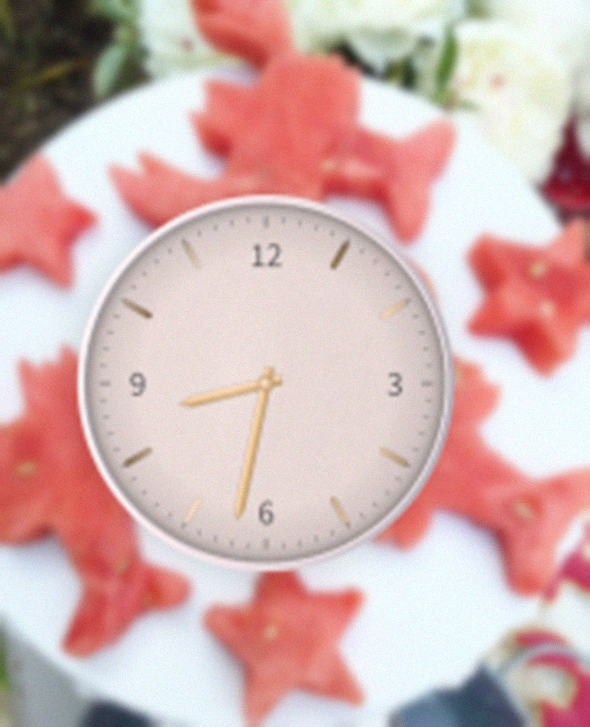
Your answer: **8:32**
